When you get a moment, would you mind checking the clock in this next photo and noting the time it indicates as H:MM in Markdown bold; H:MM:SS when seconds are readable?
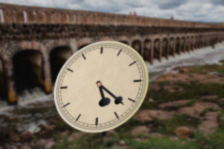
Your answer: **5:22**
